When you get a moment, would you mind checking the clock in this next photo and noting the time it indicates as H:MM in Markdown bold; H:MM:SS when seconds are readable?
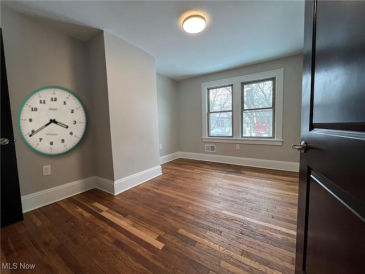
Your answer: **3:39**
